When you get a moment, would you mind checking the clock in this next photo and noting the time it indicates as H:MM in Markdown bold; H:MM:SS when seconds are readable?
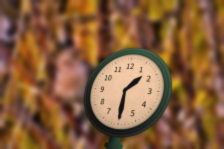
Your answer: **1:30**
